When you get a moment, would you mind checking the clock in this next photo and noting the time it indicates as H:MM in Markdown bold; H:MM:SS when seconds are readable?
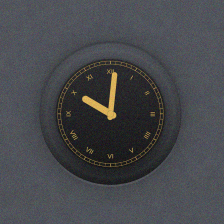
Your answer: **10:01**
